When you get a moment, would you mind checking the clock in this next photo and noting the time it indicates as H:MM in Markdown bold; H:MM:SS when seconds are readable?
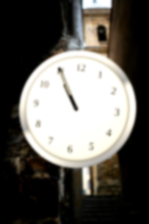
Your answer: **10:55**
